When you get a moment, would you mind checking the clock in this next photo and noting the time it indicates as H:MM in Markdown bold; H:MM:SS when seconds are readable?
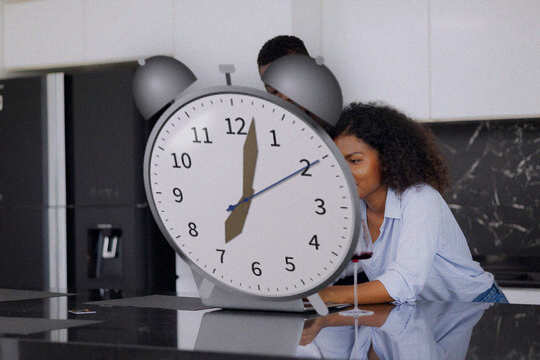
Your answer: **7:02:10**
